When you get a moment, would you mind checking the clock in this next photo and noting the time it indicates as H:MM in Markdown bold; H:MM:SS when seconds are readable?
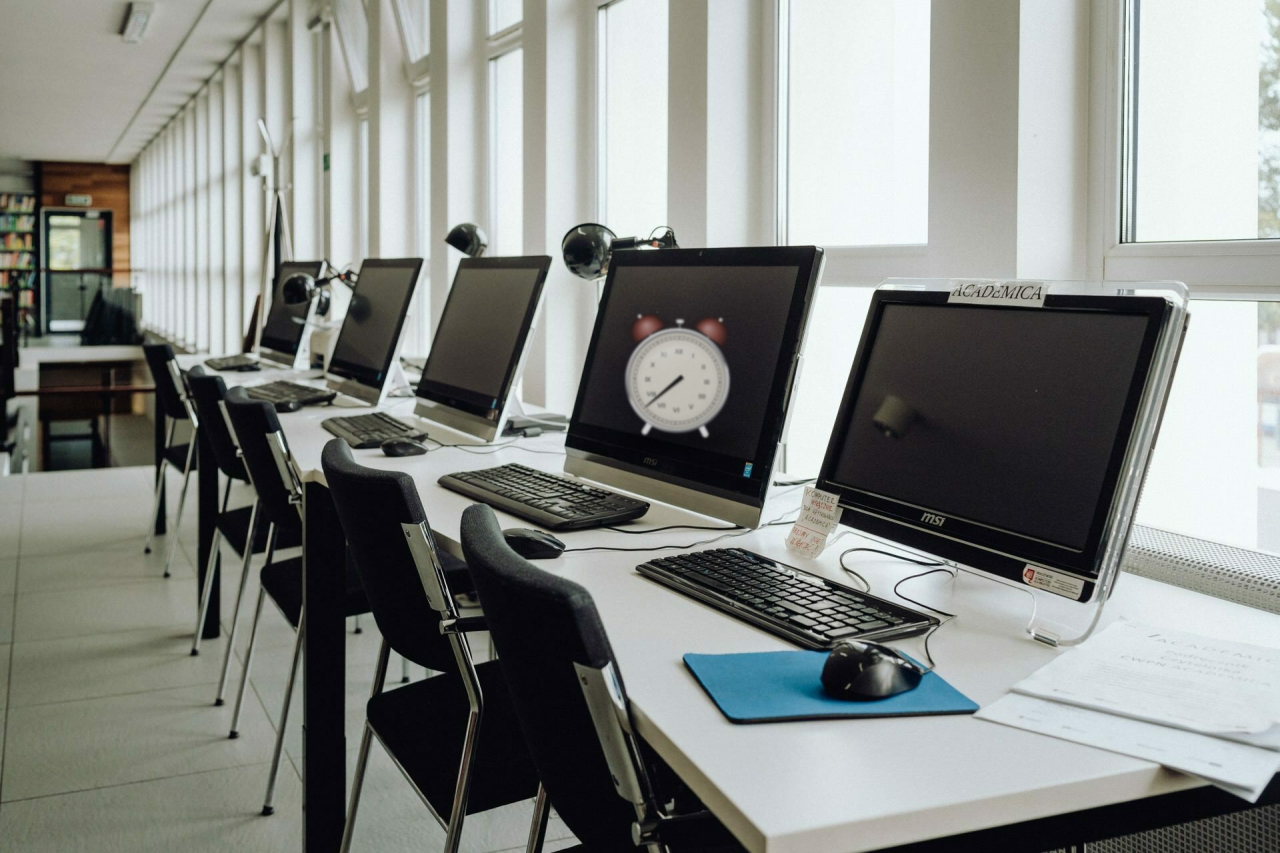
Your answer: **7:38**
